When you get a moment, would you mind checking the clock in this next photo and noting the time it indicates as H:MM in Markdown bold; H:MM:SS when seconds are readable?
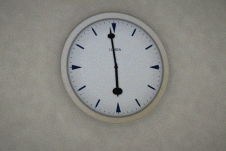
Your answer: **5:59**
